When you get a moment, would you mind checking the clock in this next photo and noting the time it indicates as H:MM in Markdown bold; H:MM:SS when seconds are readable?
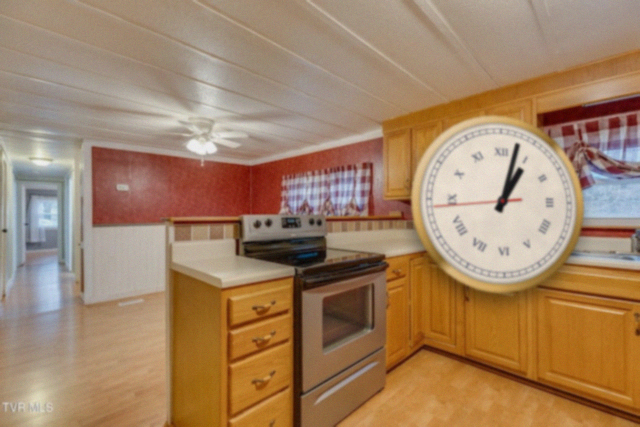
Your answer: **1:02:44**
